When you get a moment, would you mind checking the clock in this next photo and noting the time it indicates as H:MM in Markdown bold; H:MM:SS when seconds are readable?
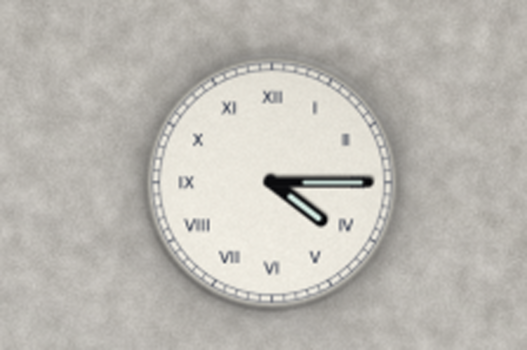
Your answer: **4:15**
